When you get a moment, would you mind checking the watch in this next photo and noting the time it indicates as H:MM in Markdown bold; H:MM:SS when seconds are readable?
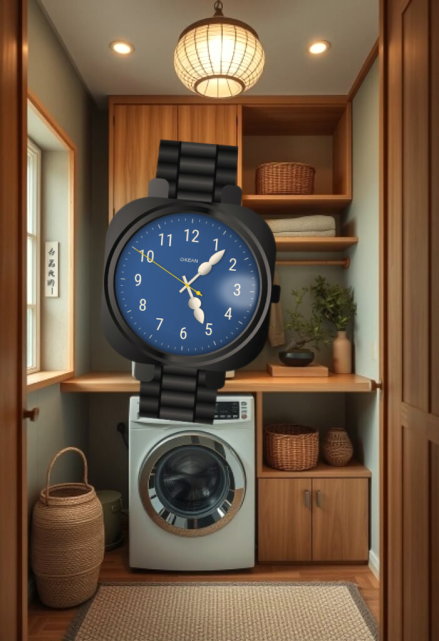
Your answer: **5:06:50**
